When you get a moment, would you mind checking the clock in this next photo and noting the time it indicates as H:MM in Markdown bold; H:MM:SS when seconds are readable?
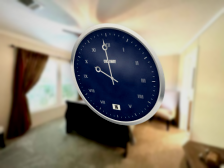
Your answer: **9:59**
